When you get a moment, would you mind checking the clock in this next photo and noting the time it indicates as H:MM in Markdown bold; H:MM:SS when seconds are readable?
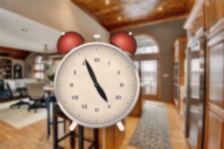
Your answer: **4:56**
